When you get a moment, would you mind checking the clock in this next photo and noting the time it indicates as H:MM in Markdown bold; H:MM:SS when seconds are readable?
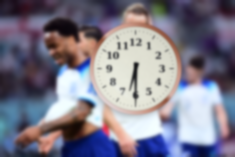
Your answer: **6:30**
